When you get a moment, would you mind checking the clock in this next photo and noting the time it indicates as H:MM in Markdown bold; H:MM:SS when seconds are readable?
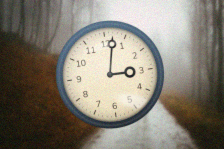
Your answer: **3:02**
